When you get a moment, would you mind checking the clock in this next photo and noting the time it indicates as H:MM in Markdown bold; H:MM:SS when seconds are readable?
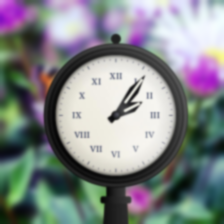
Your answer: **2:06**
